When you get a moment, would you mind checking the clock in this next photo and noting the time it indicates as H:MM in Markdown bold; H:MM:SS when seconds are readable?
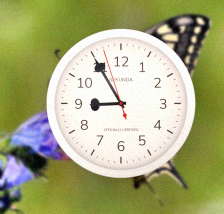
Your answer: **8:54:57**
